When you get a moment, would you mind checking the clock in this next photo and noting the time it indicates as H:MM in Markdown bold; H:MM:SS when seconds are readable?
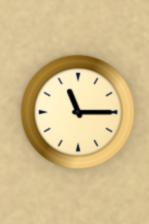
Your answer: **11:15**
